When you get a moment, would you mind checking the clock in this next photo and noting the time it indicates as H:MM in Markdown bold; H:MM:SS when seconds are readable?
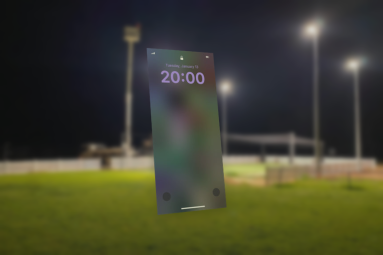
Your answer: **20:00**
